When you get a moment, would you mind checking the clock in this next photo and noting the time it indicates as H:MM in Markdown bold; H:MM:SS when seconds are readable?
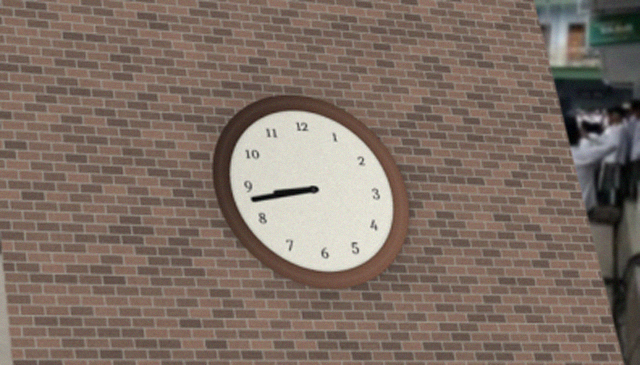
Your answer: **8:43**
